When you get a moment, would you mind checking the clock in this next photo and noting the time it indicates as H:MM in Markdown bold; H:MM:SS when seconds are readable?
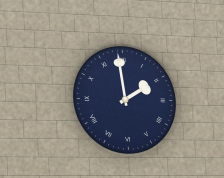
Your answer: **1:59**
